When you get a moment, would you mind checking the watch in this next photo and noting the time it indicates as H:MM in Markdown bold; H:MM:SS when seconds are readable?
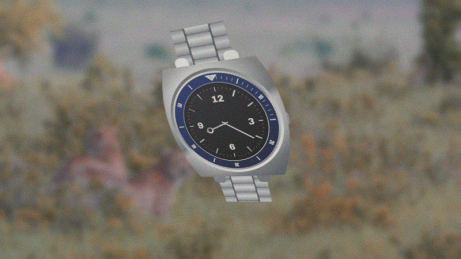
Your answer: **8:21**
